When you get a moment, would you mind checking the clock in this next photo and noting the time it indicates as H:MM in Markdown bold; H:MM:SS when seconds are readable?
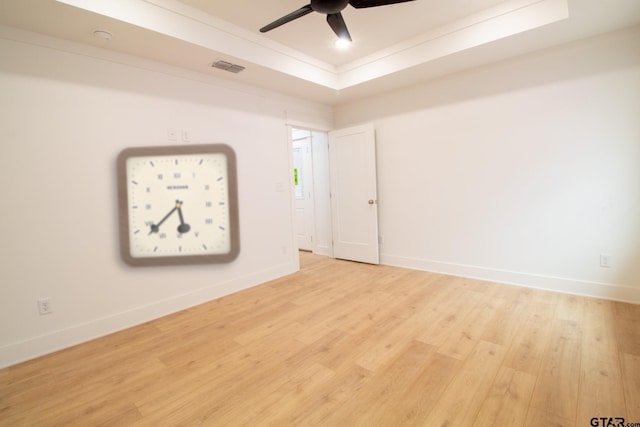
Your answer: **5:38**
